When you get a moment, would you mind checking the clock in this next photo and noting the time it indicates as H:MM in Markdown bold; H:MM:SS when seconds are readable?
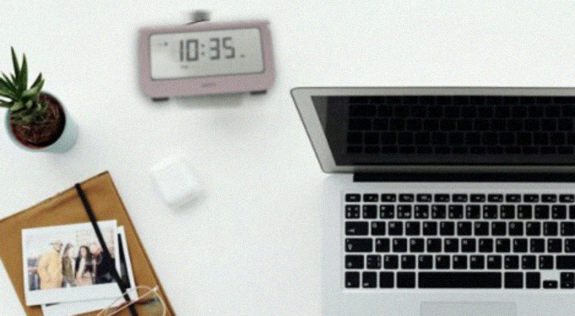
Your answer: **10:35**
